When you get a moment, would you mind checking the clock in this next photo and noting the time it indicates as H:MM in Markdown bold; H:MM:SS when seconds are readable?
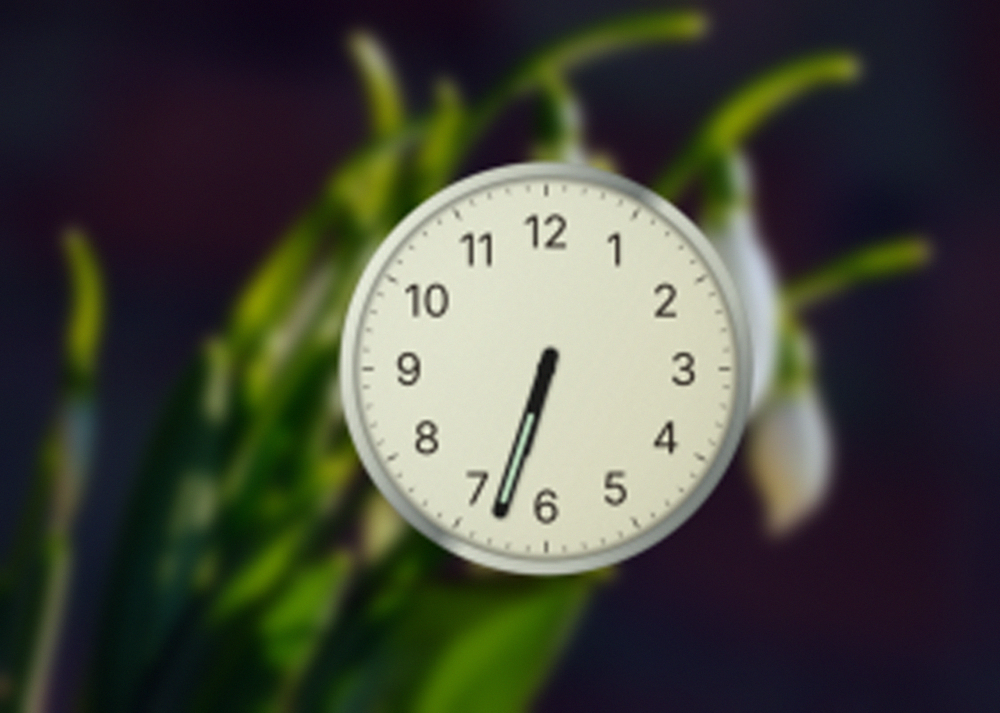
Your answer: **6:33**
